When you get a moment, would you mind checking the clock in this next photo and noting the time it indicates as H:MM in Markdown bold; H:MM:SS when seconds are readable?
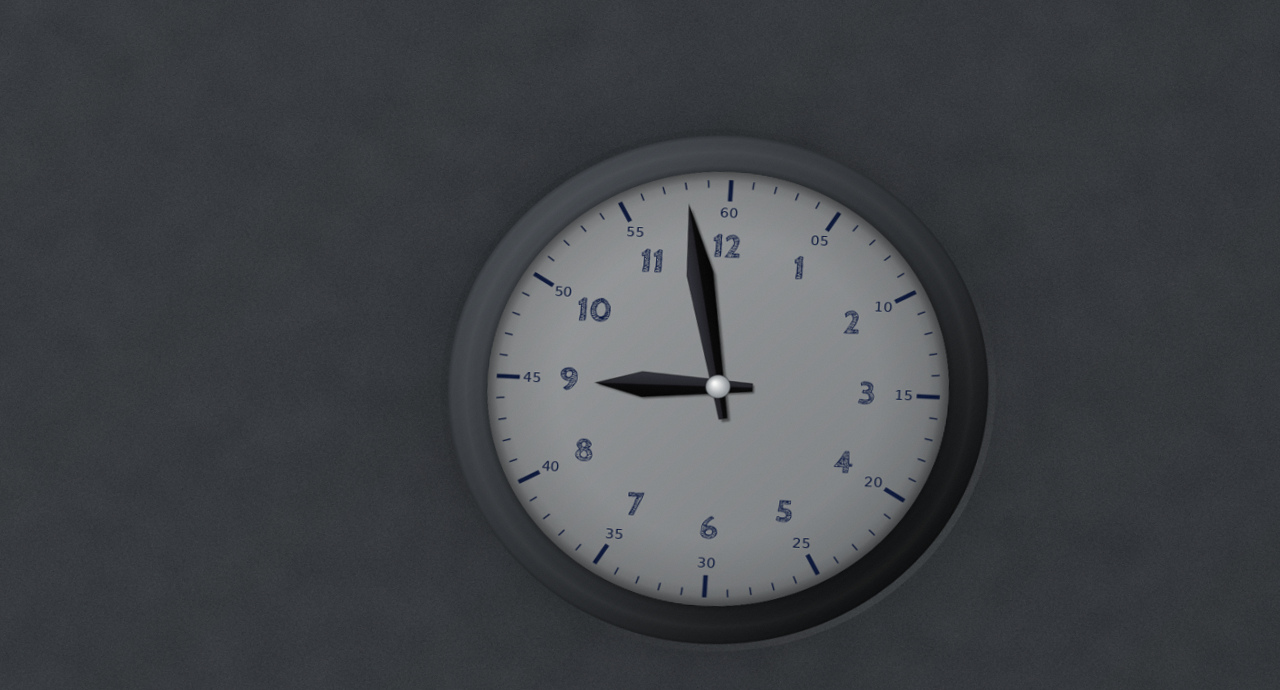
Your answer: **8:58**
